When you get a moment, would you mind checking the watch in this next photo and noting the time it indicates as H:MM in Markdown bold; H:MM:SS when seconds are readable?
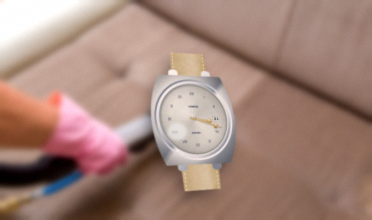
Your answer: **3:18**
